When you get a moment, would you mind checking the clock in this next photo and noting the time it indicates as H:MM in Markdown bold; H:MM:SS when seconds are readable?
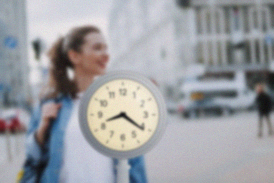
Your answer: **8:21**
